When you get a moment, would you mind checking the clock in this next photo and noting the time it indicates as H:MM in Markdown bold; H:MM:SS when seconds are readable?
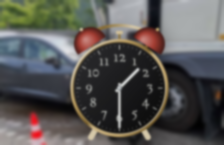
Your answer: **1:30**
